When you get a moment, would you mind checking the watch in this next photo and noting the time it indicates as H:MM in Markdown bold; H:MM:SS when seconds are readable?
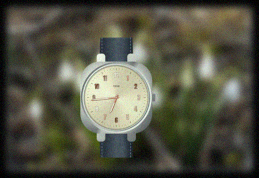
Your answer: **6:44**
